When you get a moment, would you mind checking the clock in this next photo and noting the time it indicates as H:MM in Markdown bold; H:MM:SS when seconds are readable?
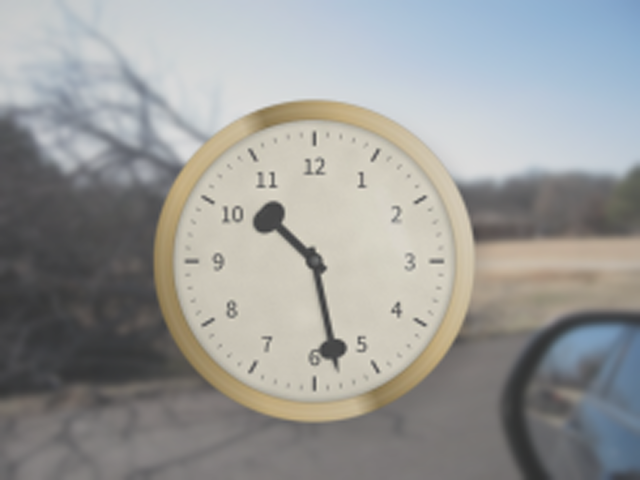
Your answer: **10:28**
